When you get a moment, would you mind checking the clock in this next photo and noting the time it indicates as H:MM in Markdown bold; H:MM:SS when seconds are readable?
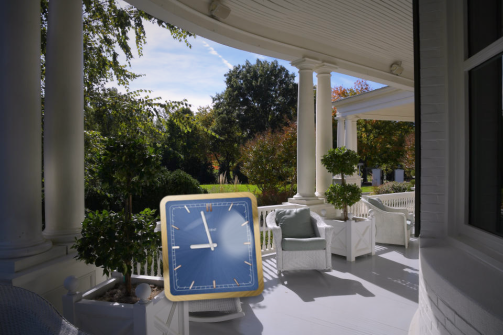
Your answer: **8:58**
